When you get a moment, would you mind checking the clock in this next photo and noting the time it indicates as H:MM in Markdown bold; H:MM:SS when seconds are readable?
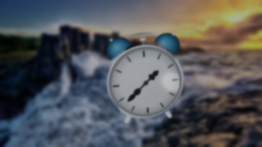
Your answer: **1:38**
